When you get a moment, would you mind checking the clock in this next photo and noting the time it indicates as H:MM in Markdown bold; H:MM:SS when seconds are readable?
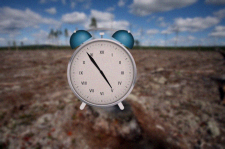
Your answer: **4:54**
